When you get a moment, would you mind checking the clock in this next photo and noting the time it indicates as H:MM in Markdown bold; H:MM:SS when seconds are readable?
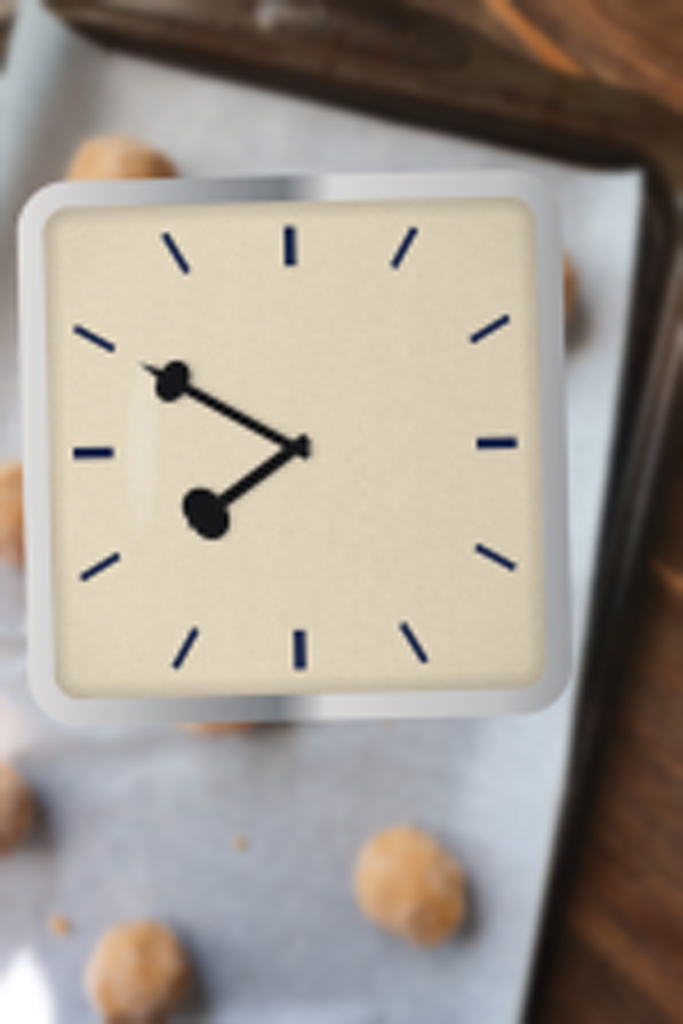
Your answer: **7:50**
